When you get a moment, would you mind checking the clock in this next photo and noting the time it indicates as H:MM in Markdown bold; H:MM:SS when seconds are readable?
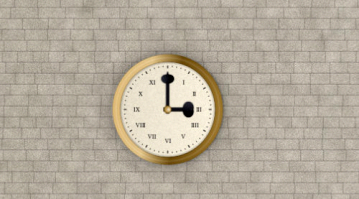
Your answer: **3:00**
